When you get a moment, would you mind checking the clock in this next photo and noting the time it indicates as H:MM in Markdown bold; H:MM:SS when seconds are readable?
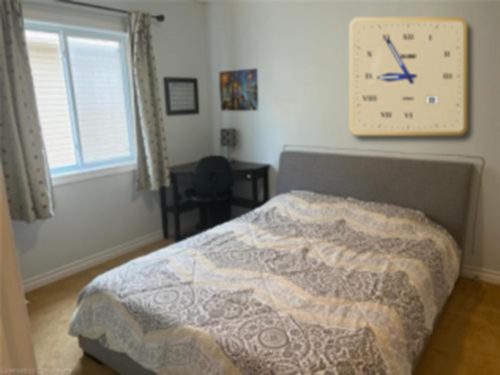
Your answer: **8:55**
